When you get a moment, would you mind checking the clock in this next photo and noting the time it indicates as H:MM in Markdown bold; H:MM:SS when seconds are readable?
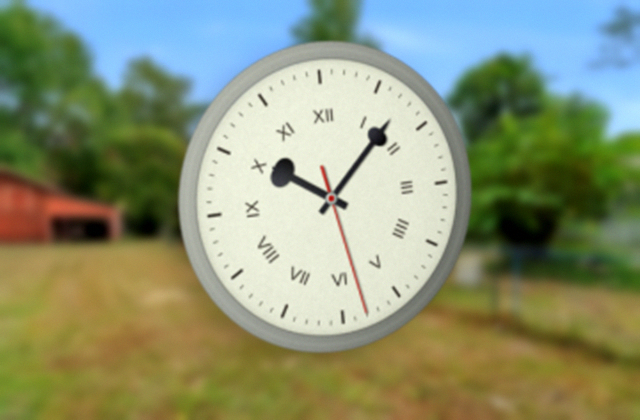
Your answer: **10:07:28**
